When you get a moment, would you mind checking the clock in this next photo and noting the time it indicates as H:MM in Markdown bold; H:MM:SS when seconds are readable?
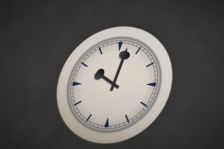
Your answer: **10:02**
